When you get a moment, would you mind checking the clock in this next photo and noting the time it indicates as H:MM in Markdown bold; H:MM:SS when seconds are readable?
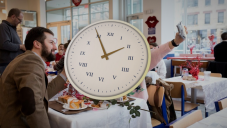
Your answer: **1:55**
